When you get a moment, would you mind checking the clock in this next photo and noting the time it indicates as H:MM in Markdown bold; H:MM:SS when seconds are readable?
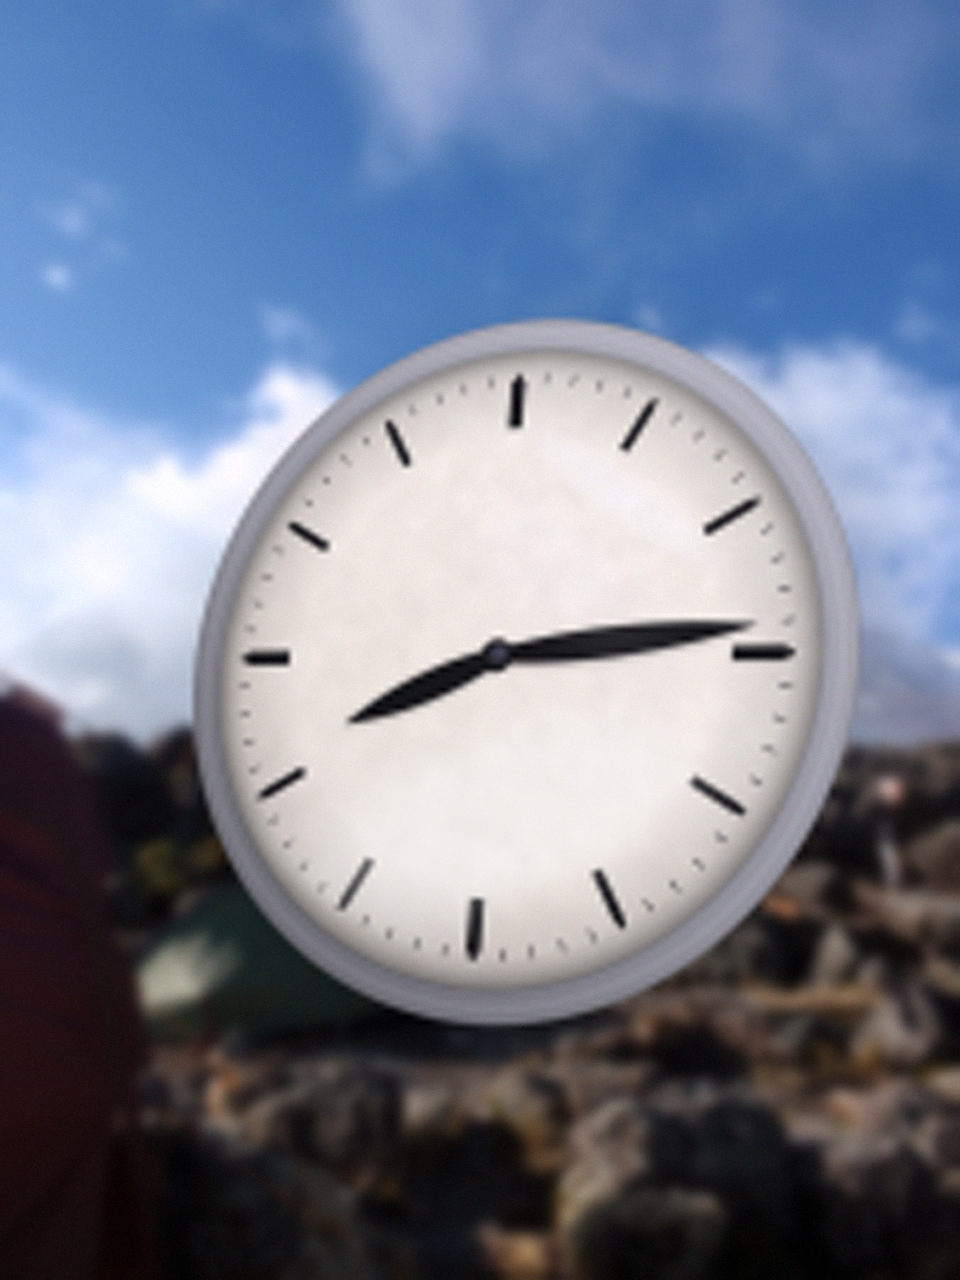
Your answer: **8:14**
